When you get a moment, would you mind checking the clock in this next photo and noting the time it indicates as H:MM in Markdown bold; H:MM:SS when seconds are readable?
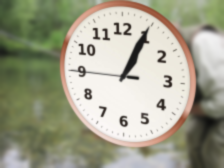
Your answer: **1:04:45**
